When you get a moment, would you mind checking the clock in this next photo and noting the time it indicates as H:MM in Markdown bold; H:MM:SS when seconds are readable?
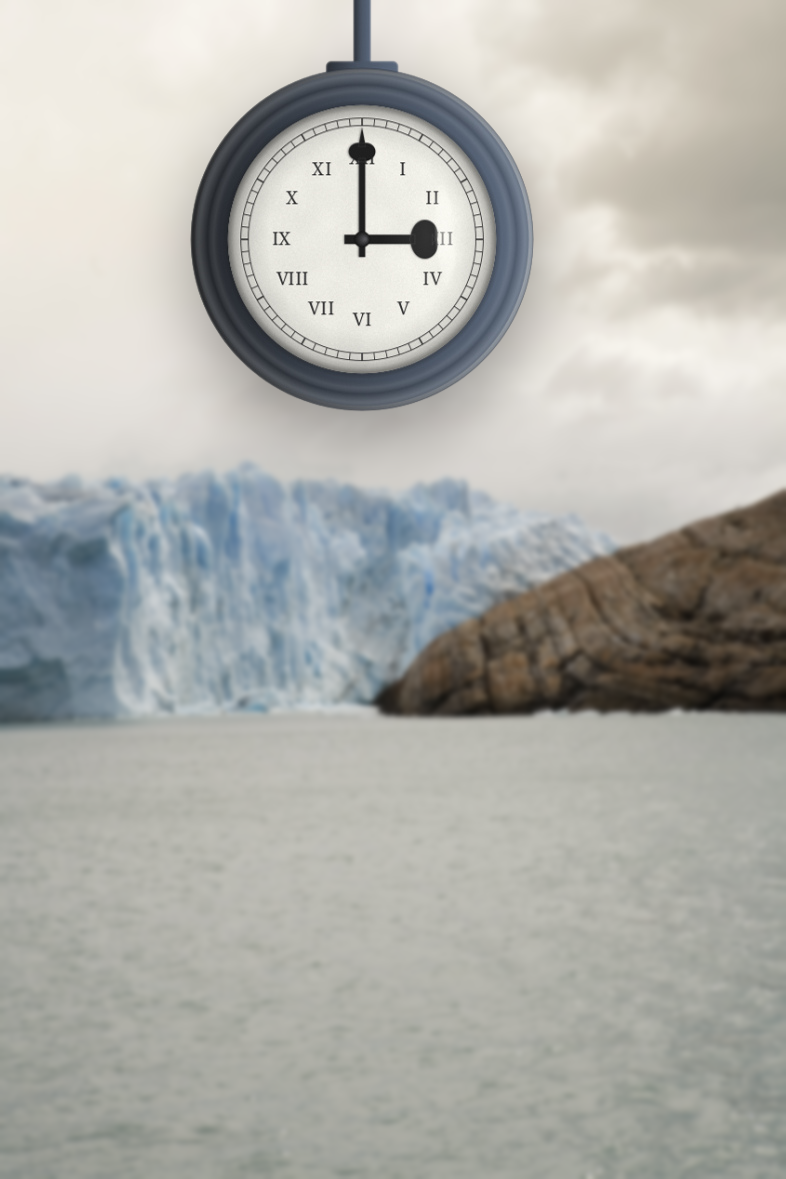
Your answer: **3:00**
